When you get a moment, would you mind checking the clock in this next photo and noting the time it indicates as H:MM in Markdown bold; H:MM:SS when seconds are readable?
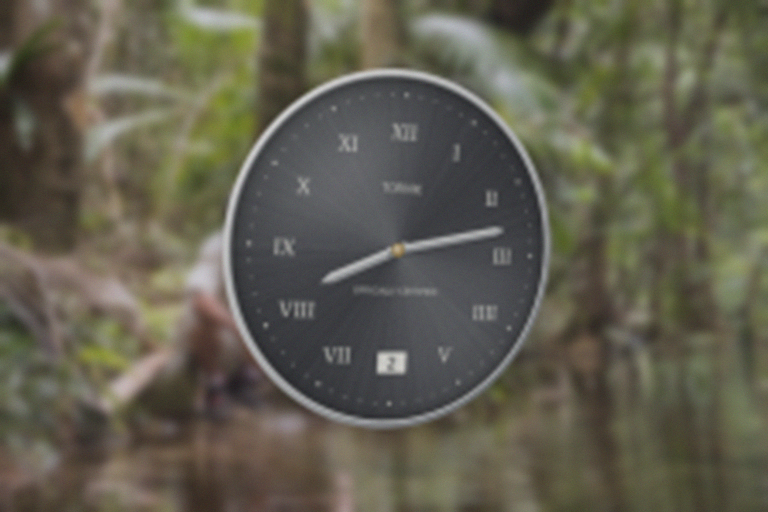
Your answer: **8:13**
